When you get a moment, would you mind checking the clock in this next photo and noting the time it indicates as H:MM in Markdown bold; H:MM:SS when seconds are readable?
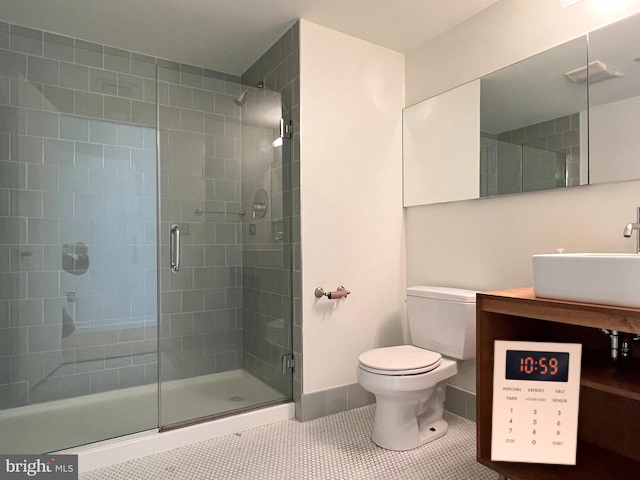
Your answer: **10:59**
